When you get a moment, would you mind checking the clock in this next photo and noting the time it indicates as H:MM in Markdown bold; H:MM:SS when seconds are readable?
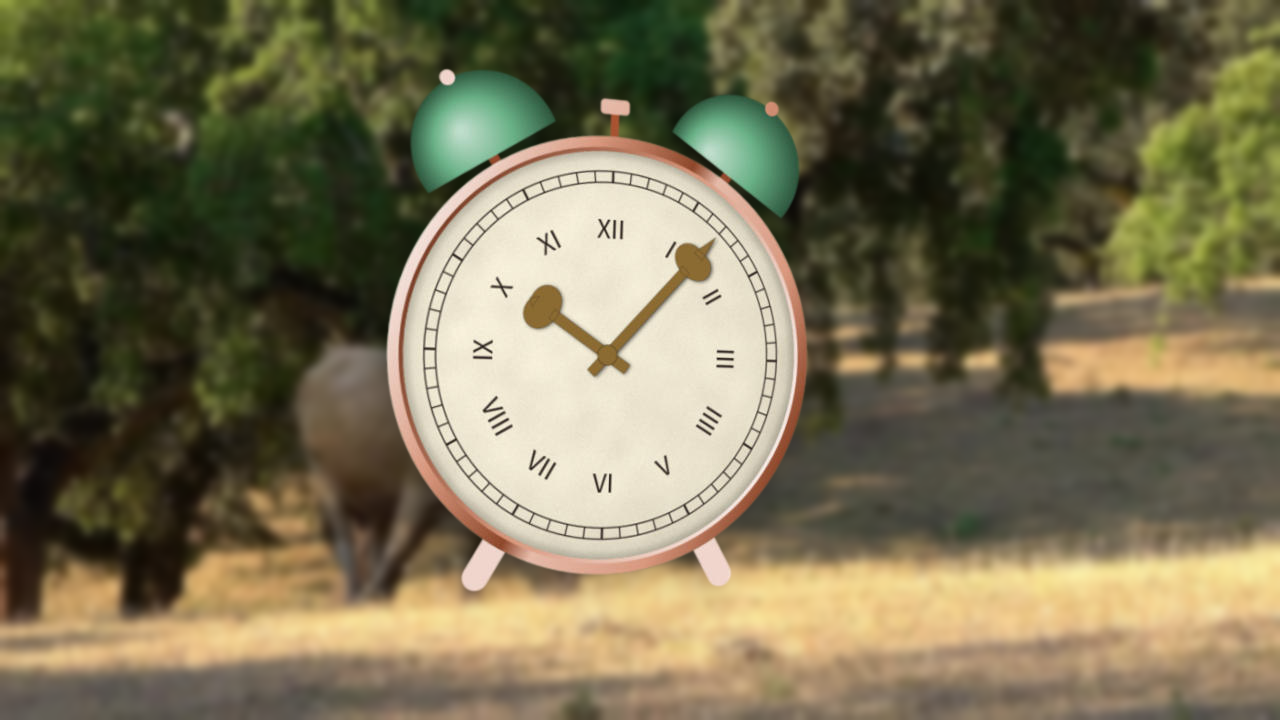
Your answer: **10:07**
